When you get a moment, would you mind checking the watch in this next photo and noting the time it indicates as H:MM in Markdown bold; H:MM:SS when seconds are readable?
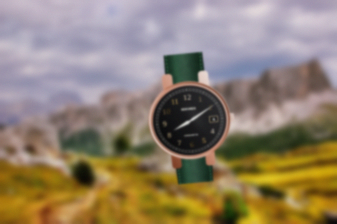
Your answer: **8:10**
